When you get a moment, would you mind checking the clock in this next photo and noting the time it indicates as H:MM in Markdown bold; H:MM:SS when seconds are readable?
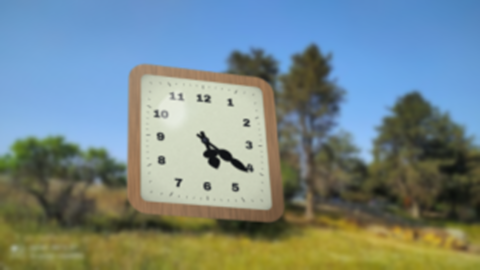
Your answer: **5:21**
